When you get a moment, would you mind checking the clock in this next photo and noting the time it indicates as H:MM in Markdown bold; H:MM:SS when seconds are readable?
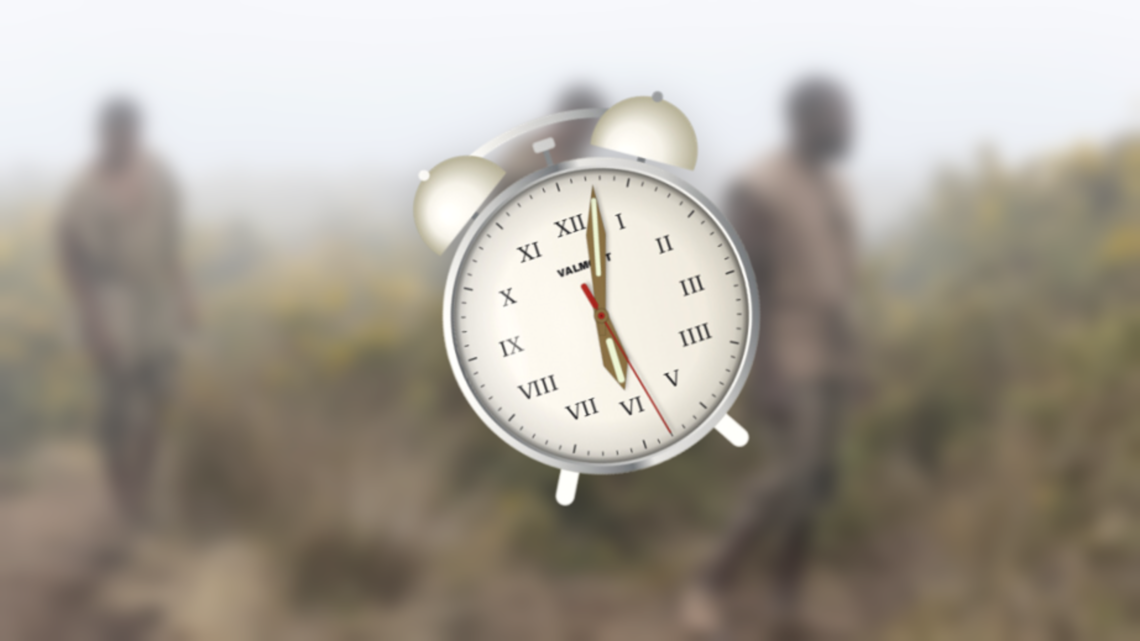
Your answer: **6:02:28**
